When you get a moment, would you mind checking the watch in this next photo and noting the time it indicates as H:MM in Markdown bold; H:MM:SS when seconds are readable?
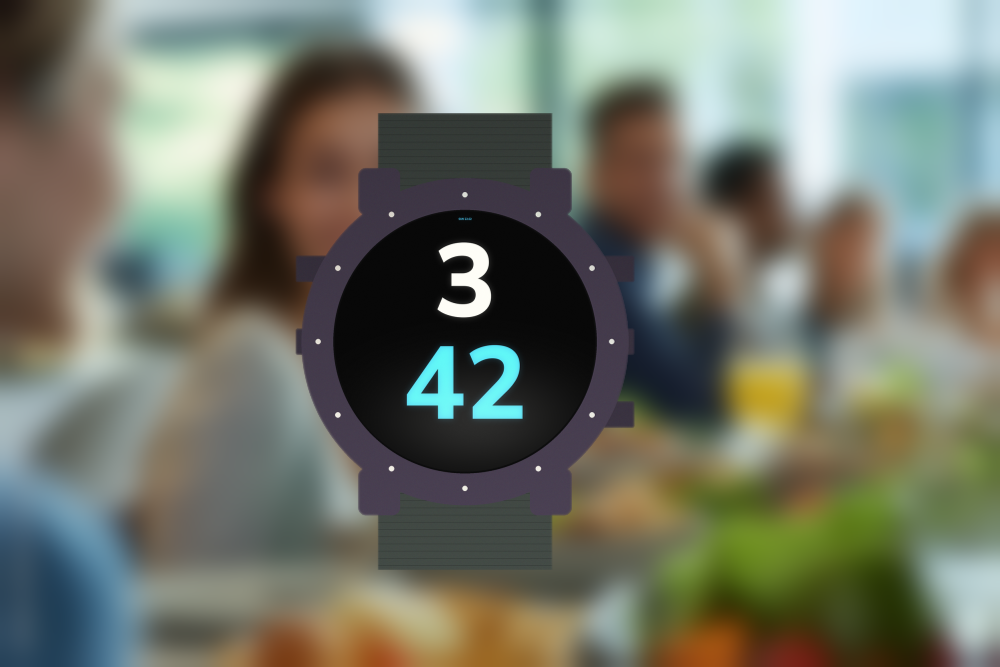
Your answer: **3:42**
